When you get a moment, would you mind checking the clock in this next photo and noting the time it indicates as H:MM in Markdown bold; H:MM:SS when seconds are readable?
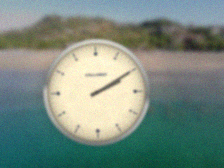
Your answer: **2:10**
